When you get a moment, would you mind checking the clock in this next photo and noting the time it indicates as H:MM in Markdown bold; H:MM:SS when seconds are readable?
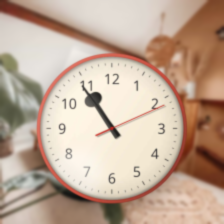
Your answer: **10:54:11**
